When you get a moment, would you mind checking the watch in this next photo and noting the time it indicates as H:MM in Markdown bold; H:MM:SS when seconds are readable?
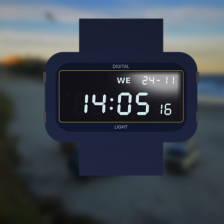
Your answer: **14:05:16**
